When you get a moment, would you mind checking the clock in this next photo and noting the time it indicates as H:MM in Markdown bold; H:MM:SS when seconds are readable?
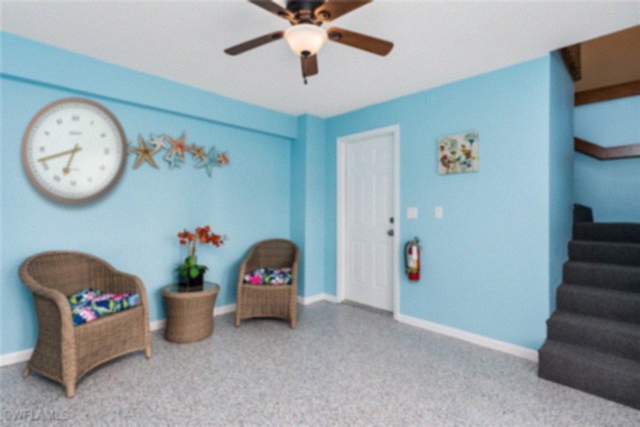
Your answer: **6:42**
